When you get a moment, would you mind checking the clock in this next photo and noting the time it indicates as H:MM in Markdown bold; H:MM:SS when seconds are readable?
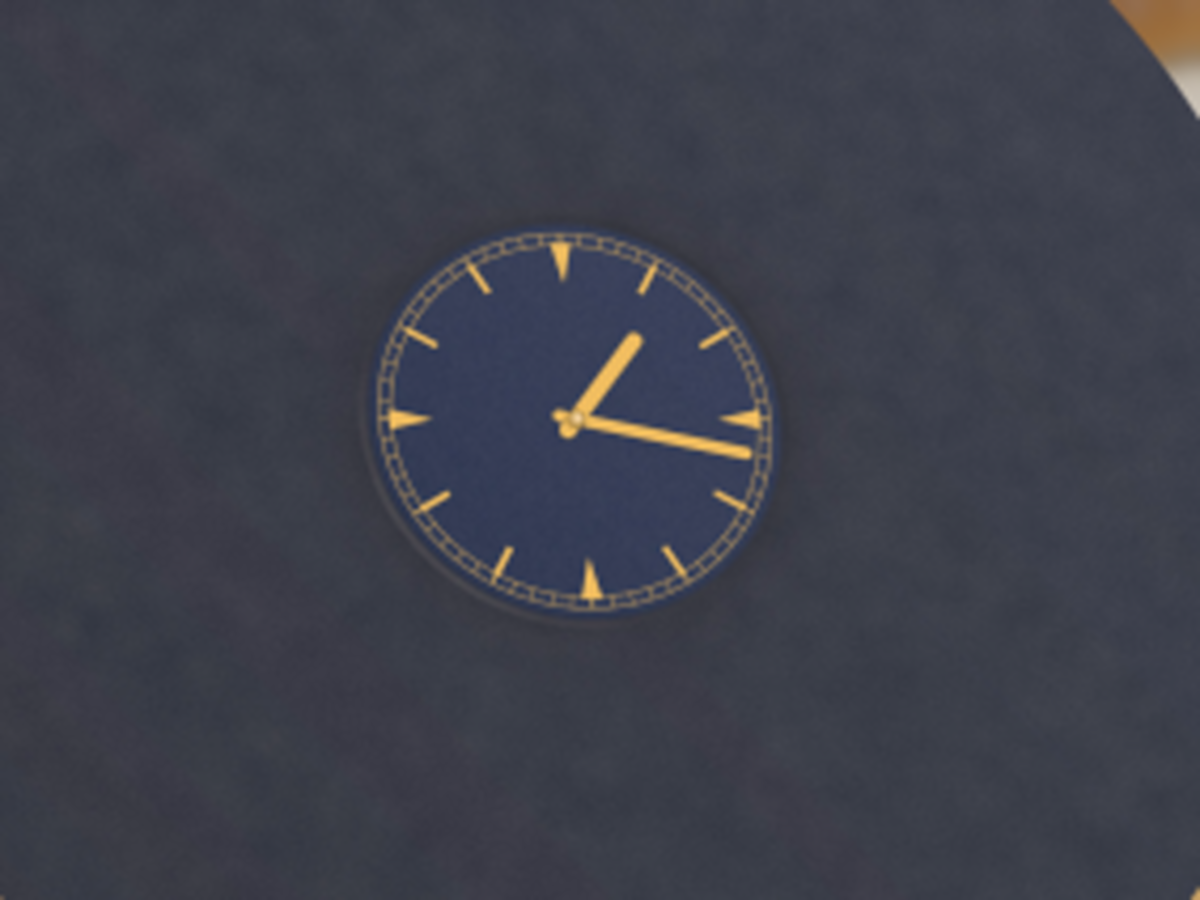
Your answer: **1:17**
